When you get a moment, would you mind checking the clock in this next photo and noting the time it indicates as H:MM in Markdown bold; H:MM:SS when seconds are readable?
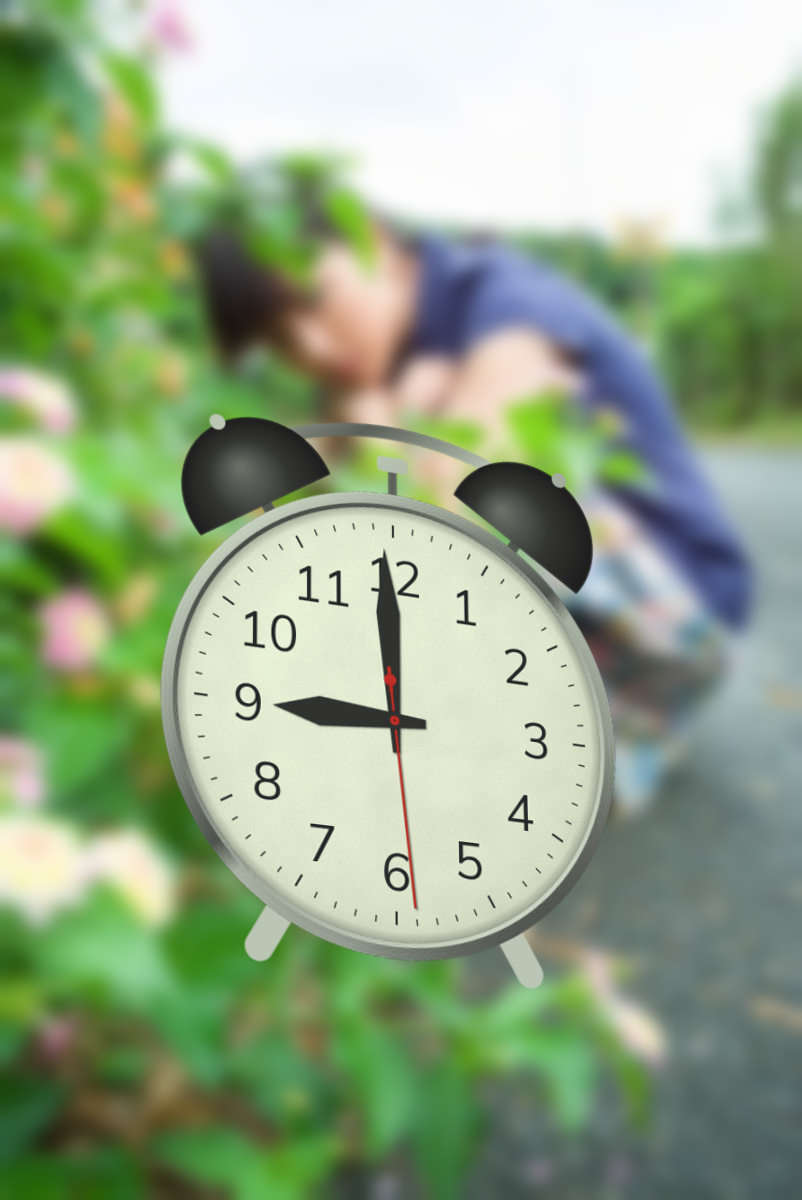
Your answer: **8:59:29**
